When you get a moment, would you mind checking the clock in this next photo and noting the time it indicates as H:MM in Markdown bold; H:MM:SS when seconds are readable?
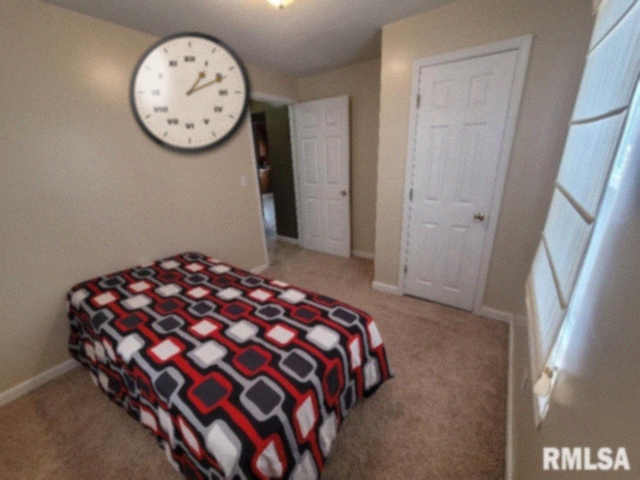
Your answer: **1:11**
